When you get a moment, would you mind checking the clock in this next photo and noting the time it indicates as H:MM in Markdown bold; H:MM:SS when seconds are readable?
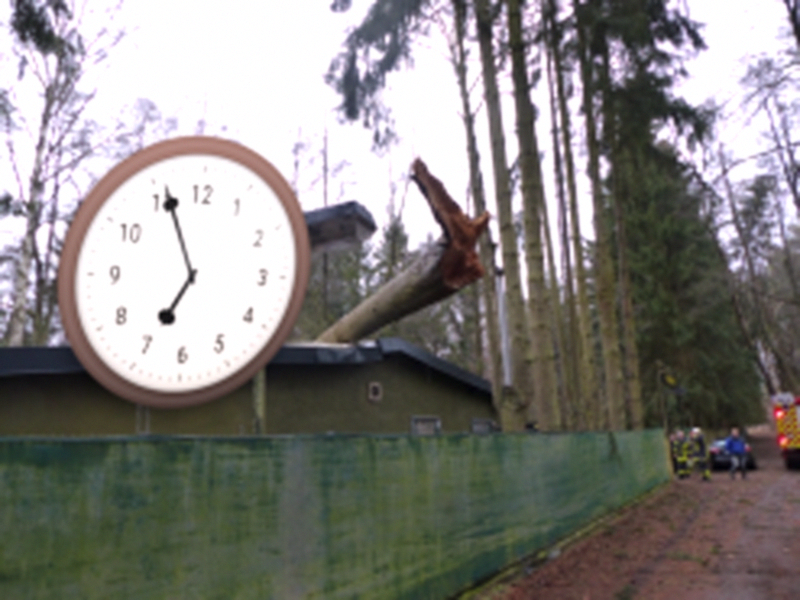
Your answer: **6:56**
